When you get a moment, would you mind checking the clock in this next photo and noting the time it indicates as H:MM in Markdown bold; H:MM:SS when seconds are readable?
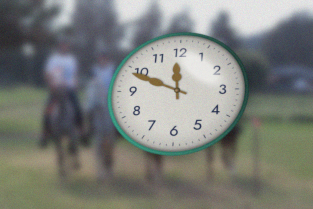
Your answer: **11:49**
